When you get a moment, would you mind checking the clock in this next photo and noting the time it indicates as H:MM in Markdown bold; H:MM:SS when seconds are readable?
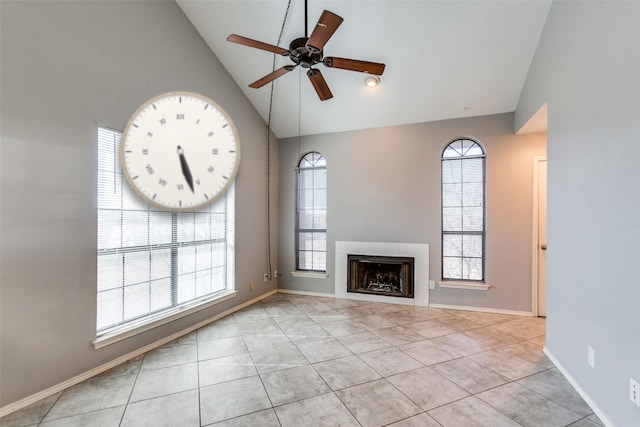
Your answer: **5:27**
